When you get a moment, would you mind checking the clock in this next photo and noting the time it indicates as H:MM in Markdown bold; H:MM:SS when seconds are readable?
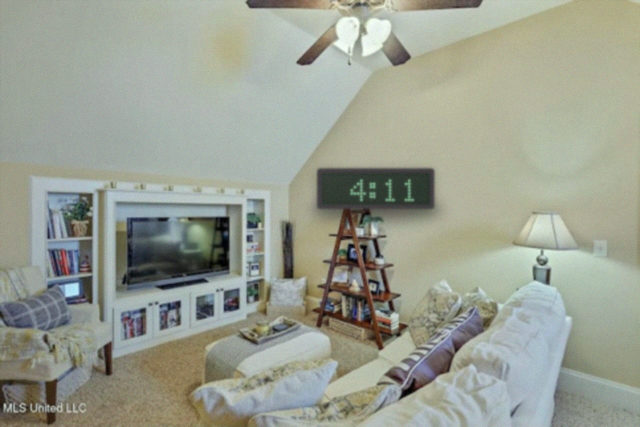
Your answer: **4:11**
